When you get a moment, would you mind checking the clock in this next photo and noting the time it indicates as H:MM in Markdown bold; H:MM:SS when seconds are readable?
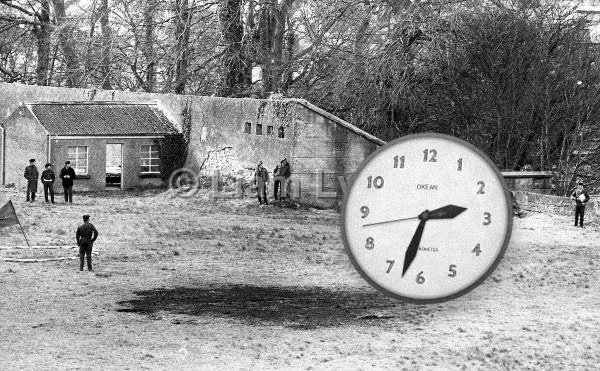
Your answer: **2:32:43**
